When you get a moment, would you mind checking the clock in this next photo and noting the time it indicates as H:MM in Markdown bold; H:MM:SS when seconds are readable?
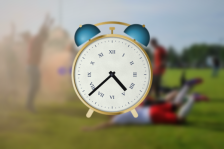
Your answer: **4:38**
